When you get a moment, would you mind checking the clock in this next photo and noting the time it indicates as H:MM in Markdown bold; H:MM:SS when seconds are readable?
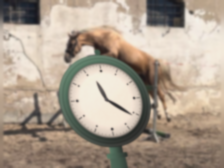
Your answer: **11:21**
